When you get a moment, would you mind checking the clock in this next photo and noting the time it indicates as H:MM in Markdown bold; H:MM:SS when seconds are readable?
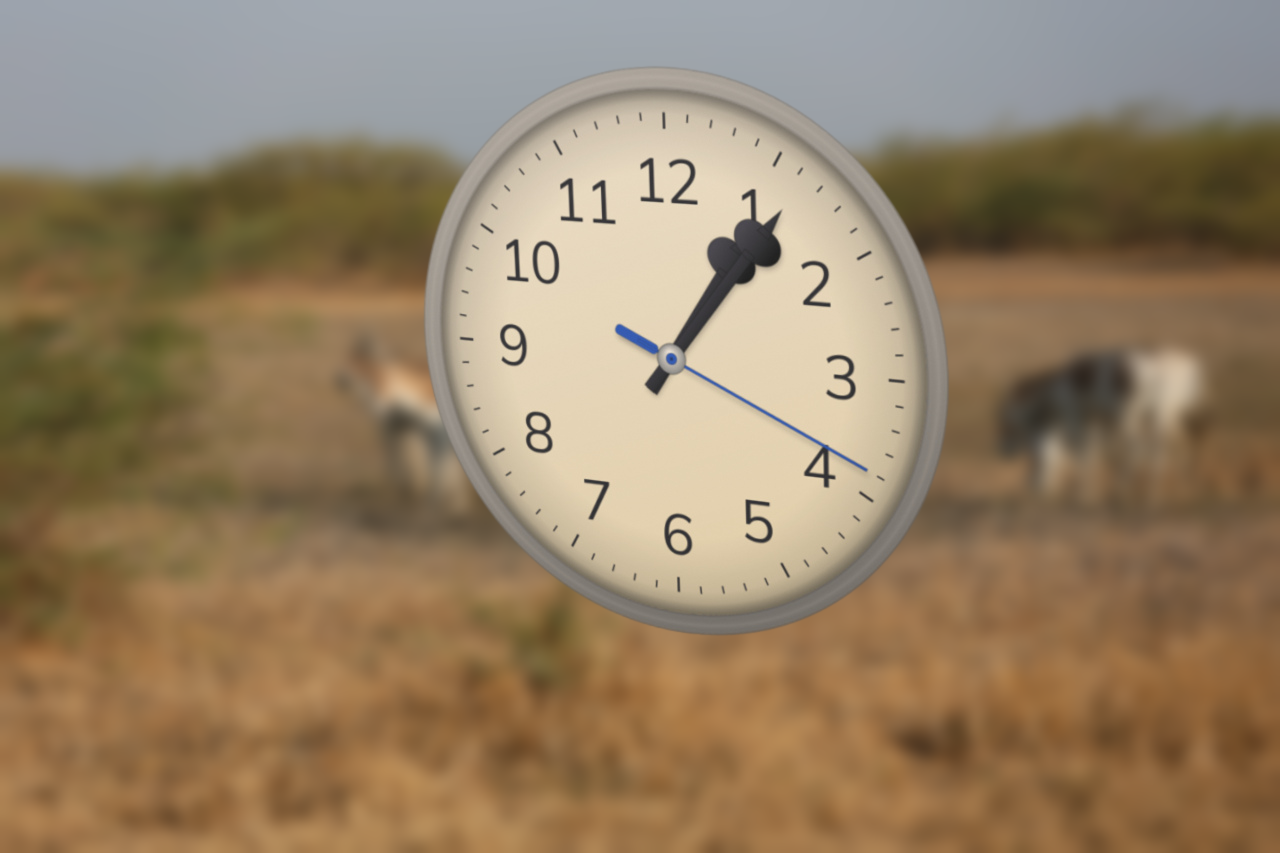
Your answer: **1:06:19**
